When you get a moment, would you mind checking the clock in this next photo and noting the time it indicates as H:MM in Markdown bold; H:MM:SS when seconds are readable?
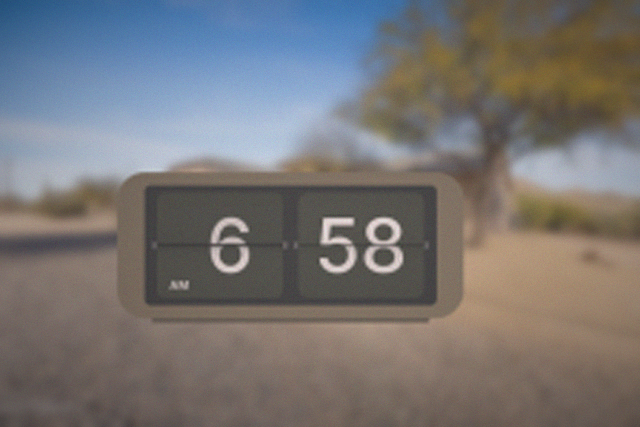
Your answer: **6:58**
